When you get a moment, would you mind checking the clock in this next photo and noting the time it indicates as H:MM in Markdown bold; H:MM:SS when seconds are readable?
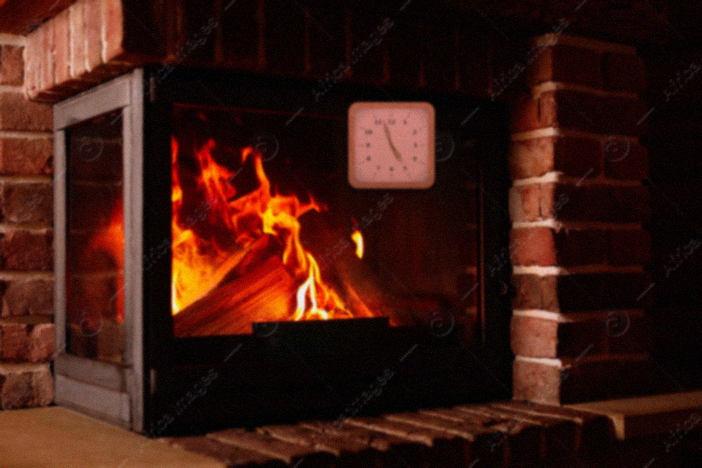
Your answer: **4:57**
